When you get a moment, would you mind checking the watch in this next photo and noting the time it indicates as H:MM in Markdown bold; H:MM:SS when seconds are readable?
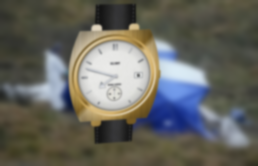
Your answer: **7:48**
